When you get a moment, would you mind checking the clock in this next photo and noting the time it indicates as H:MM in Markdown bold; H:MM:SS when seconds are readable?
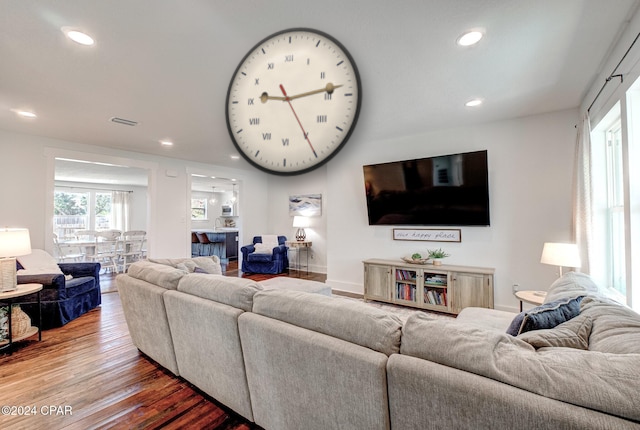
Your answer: **9:13:25**
